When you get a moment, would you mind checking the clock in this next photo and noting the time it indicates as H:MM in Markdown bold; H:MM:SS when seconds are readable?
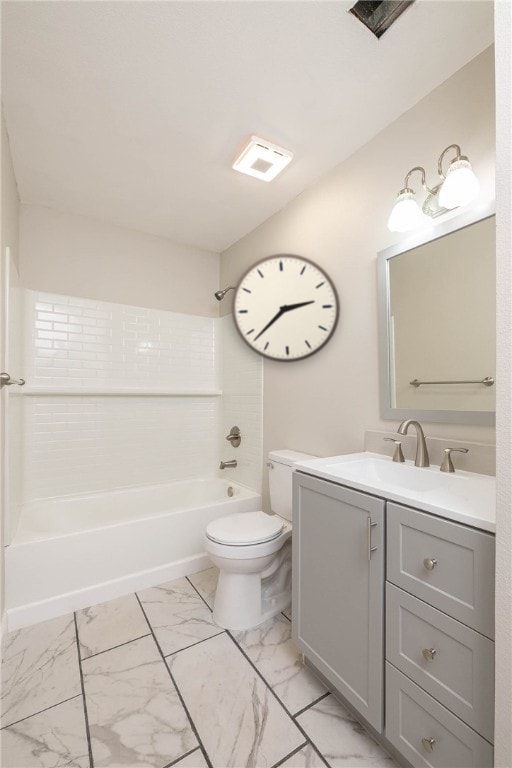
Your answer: **2:38**
